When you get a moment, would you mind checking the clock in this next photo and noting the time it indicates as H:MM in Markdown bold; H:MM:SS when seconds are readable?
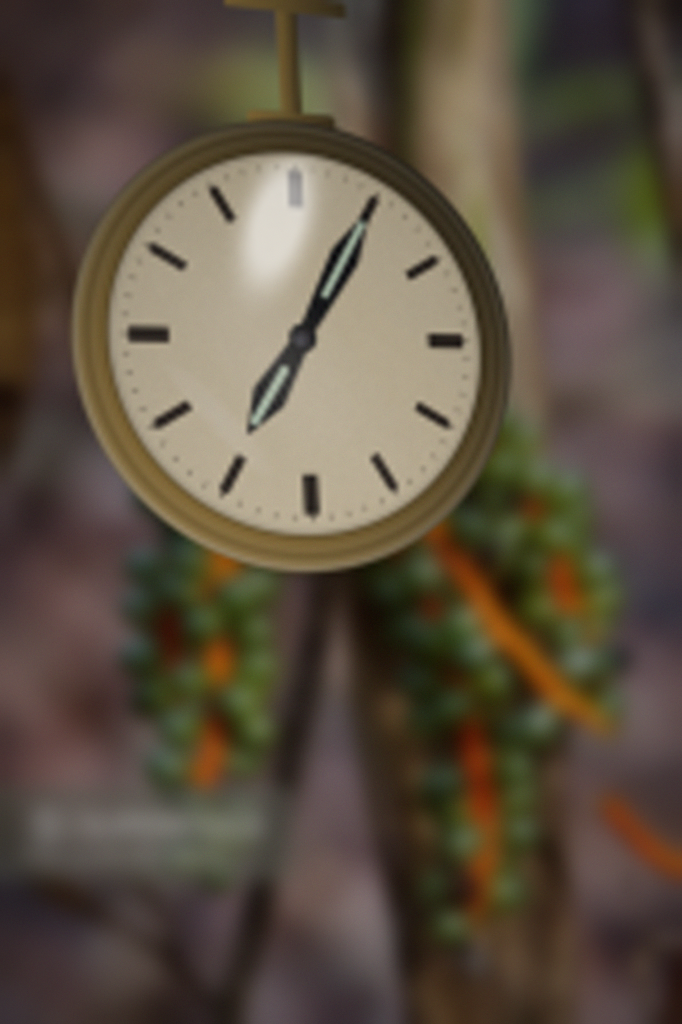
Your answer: **7:05**
